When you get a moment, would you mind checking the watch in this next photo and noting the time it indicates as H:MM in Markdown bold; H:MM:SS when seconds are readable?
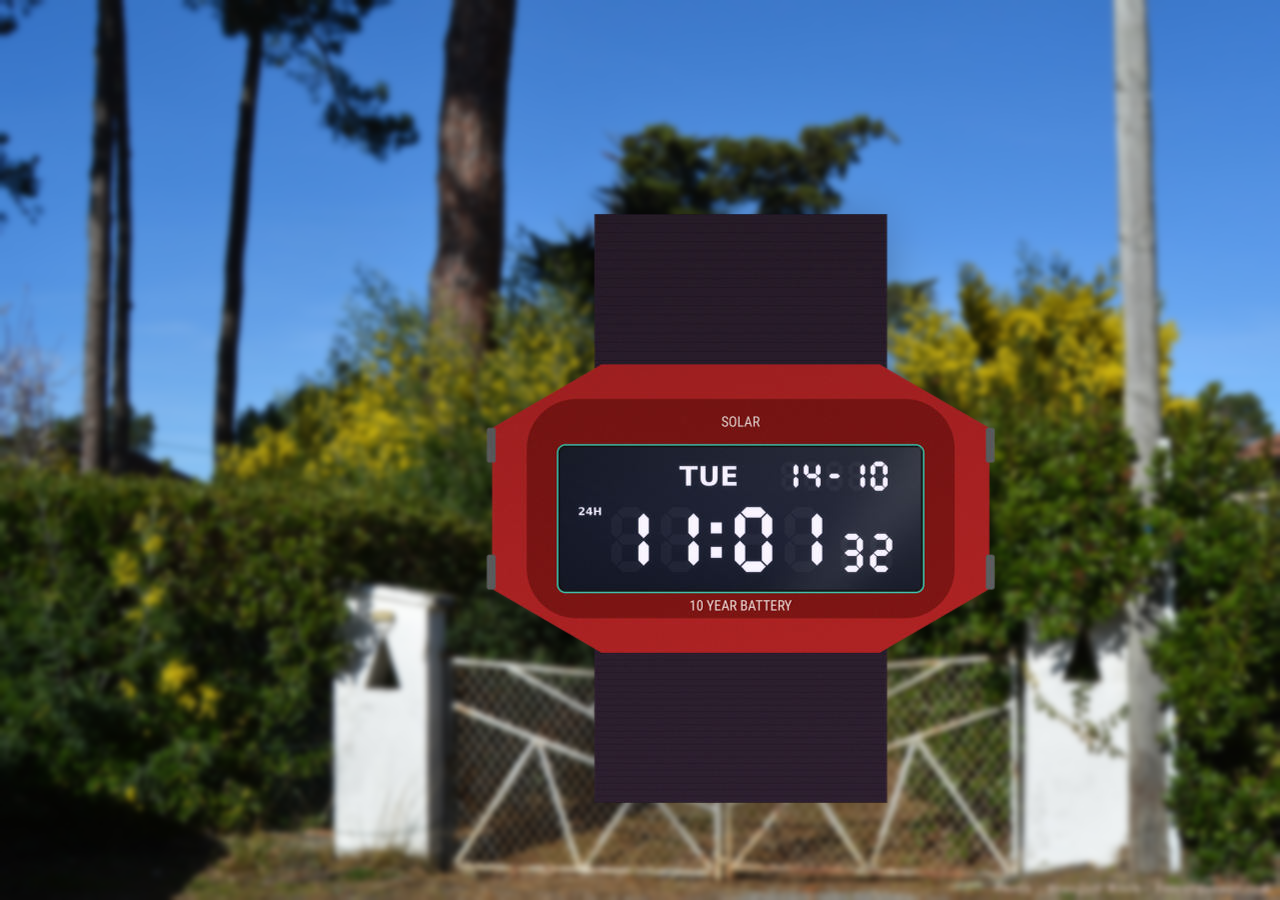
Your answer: **11:01:32**
